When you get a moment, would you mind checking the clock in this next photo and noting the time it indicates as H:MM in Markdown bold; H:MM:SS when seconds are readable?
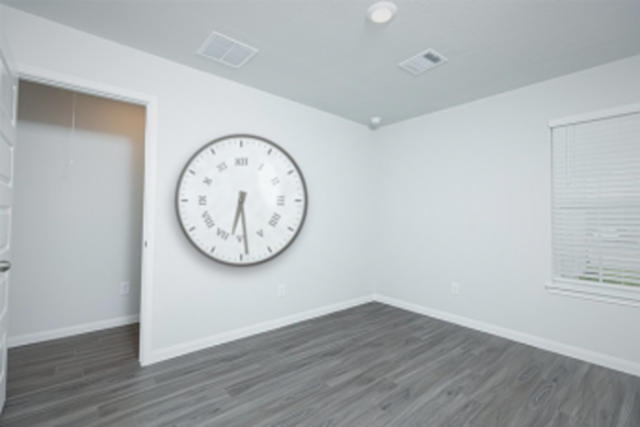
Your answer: **6:29**
